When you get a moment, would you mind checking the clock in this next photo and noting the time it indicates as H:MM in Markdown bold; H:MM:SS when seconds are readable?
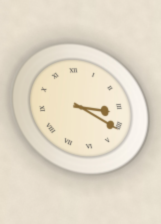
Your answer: **3:21**
